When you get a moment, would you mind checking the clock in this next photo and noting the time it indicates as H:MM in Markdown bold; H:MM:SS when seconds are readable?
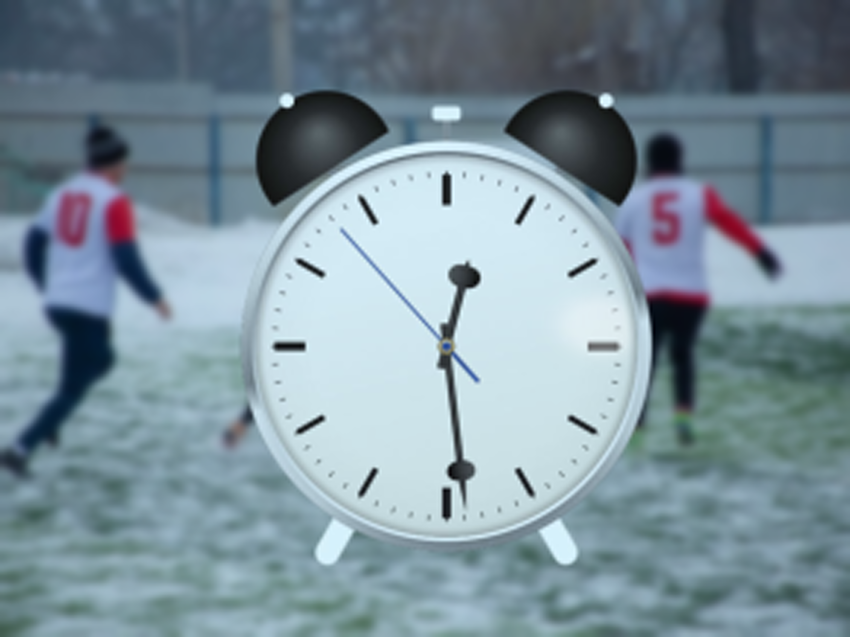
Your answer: **12:28:53**
